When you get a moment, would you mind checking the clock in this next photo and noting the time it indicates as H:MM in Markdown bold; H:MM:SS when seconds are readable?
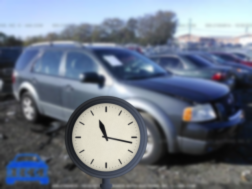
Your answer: **11:17**
